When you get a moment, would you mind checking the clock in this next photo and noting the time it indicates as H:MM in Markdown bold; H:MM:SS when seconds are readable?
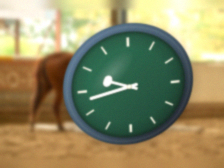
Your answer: **9:43**
